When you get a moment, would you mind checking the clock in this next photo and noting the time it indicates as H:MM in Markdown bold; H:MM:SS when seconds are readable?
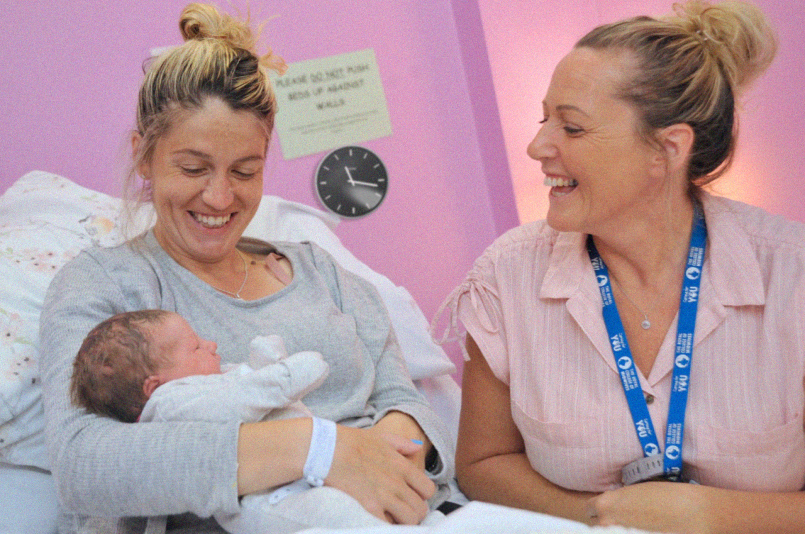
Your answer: **11:17**
